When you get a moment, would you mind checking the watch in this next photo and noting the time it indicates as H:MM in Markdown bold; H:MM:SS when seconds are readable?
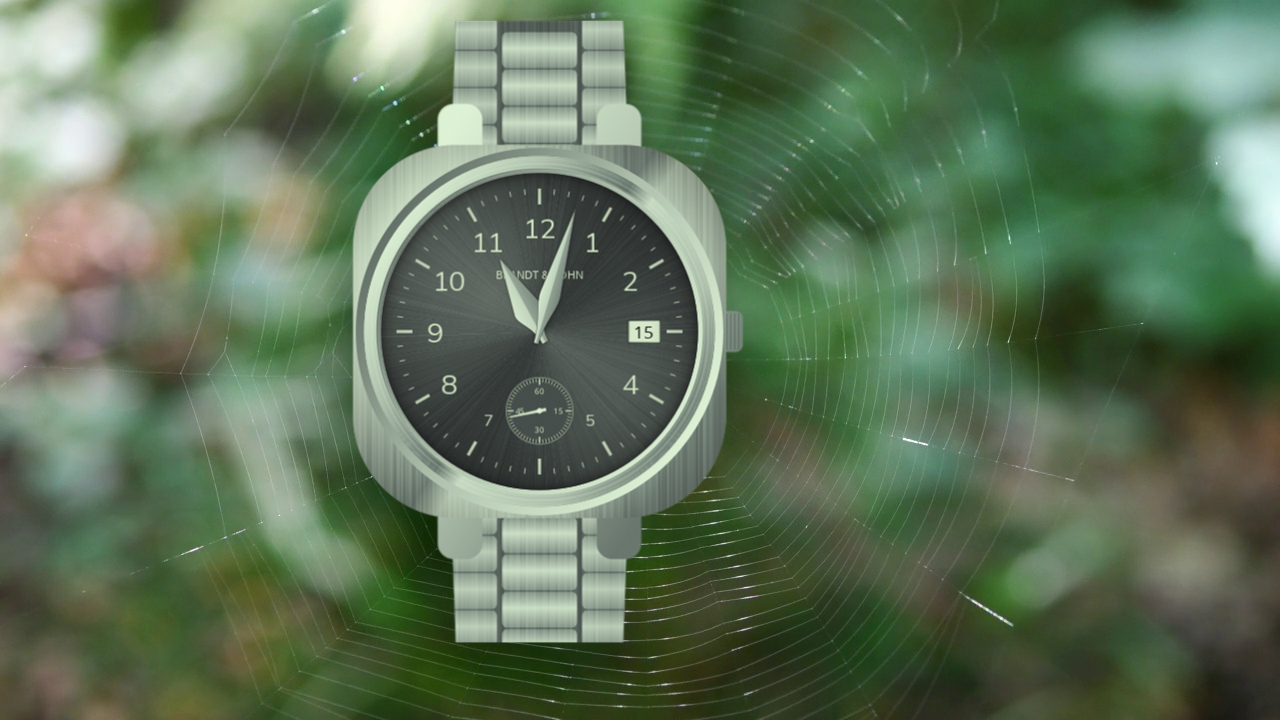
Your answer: **11:02:43**
